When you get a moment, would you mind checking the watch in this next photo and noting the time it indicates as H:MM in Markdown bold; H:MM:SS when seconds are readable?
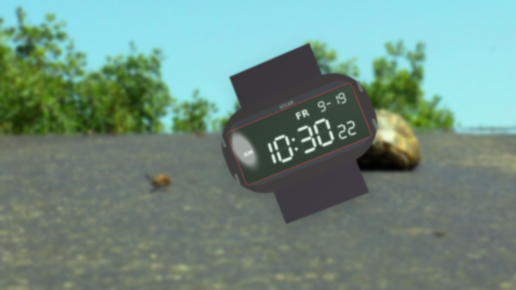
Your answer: **10:30:22**
